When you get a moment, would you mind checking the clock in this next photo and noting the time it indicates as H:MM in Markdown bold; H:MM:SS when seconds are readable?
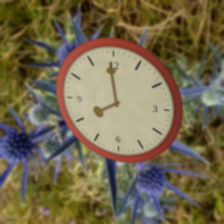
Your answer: **7:59**
